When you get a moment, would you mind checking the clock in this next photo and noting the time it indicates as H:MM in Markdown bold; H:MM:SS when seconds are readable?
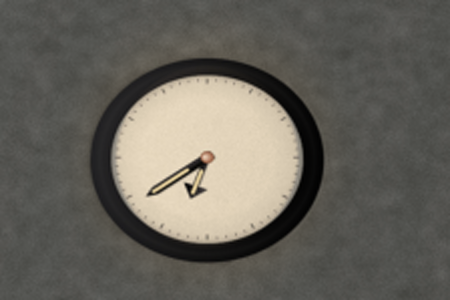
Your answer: **6:39**
